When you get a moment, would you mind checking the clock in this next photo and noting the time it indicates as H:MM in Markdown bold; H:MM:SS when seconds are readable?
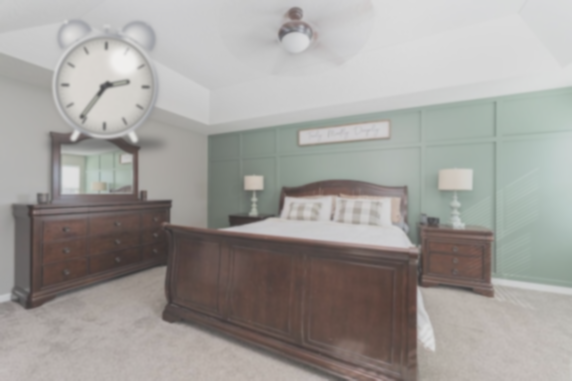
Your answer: **2:36**
